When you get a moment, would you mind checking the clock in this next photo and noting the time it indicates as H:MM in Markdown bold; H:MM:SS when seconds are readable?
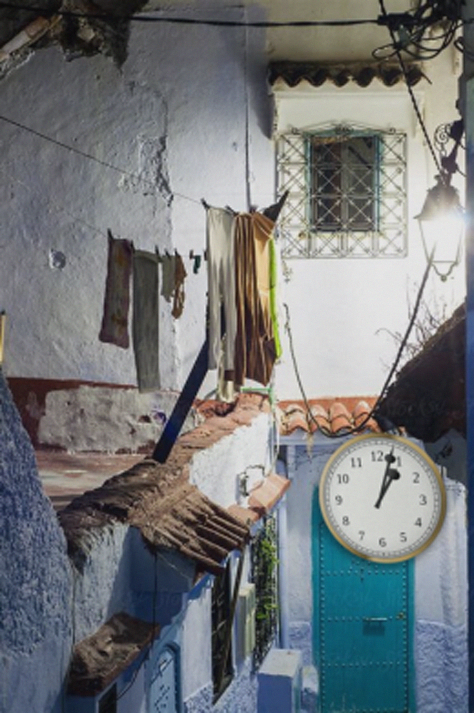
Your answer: **1:03**
